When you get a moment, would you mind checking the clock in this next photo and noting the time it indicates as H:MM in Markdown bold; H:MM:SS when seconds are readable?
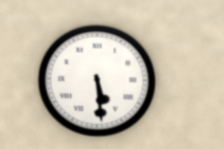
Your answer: **5:29**
